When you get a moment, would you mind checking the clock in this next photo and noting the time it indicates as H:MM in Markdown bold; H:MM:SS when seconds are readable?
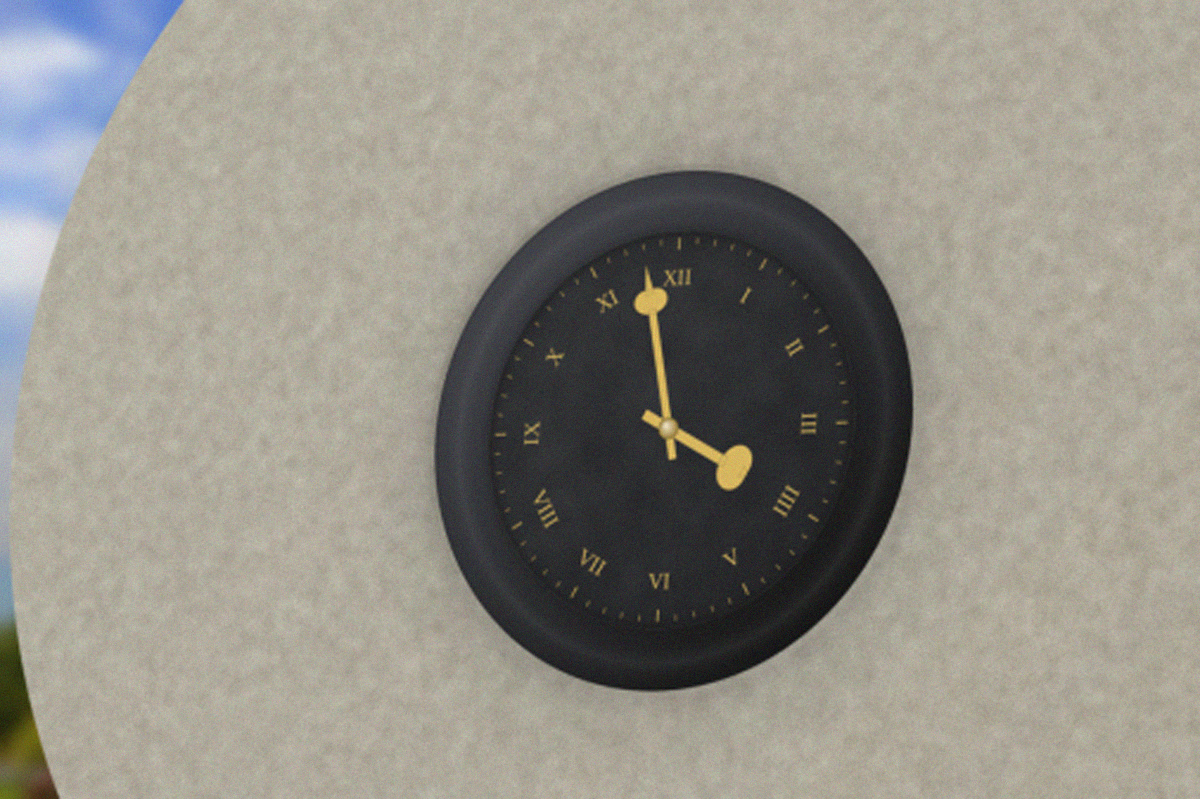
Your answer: **3:58**
